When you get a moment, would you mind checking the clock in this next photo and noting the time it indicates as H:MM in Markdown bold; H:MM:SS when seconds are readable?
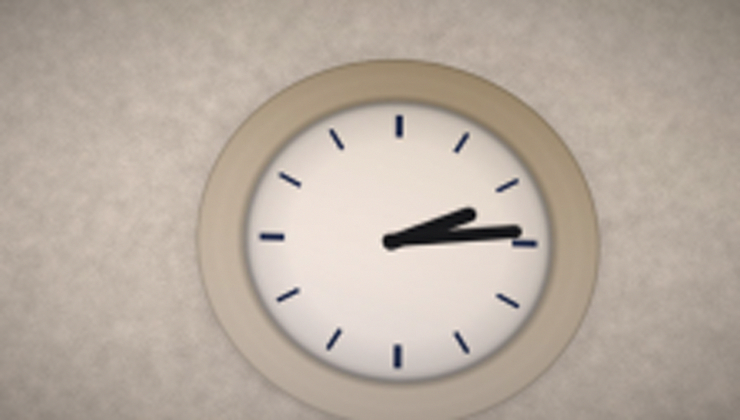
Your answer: **2:14**
